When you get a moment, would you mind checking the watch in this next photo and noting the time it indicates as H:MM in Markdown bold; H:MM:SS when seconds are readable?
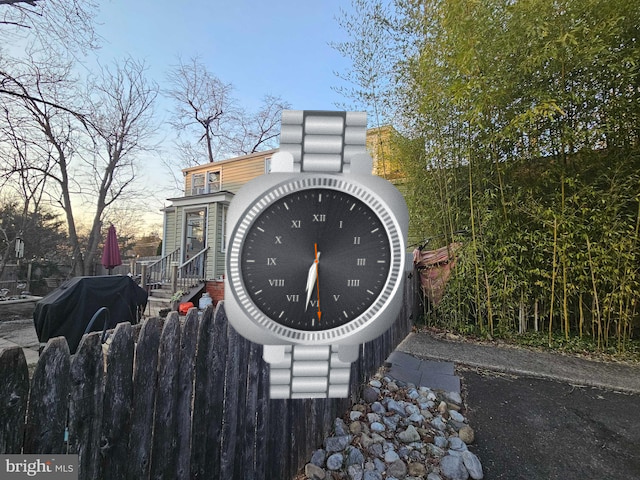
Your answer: **6:31:29**
